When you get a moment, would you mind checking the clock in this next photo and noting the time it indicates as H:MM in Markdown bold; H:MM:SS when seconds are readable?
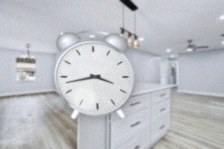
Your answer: **3:43**
